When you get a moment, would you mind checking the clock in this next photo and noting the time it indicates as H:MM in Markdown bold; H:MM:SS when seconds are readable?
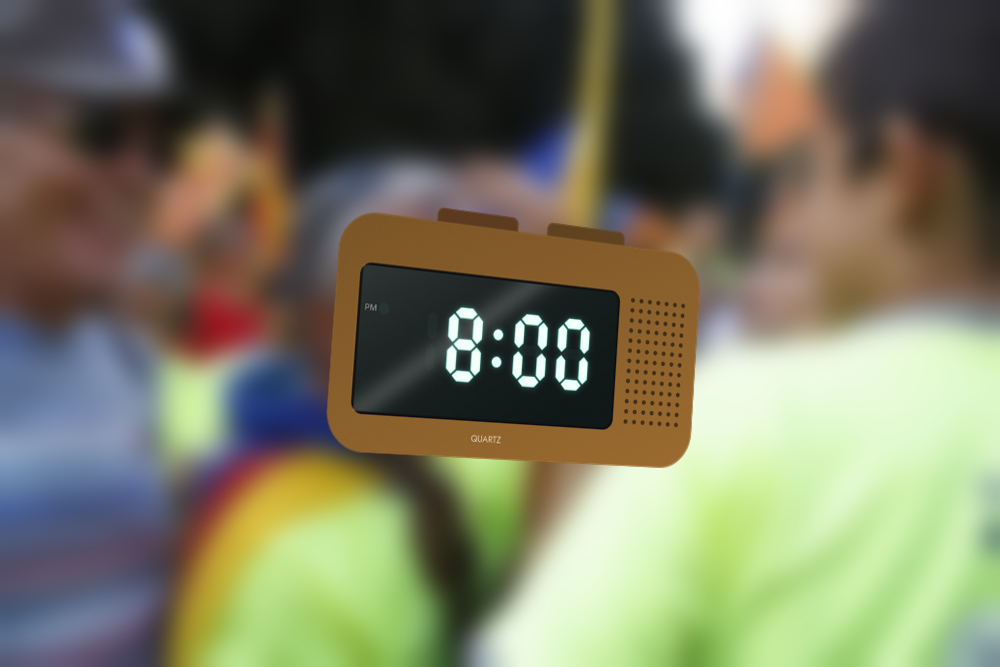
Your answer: **8:00**
